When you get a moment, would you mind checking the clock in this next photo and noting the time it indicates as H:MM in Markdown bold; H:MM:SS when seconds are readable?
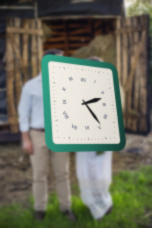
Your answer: **2:24**
